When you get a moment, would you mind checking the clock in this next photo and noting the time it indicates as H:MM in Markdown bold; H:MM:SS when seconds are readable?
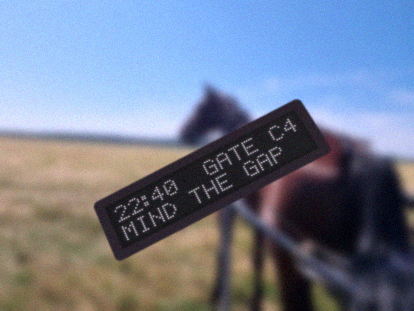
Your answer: **22:40**
